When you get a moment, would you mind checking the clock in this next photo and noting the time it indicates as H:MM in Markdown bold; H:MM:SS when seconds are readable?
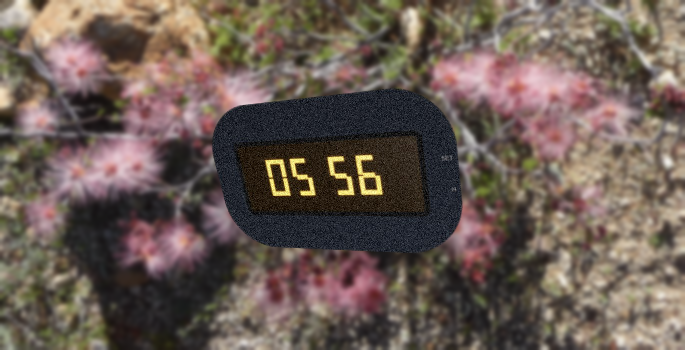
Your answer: **5:56**
